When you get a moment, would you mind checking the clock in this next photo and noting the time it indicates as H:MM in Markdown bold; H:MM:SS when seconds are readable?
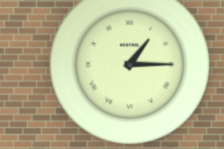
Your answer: **1:15**
